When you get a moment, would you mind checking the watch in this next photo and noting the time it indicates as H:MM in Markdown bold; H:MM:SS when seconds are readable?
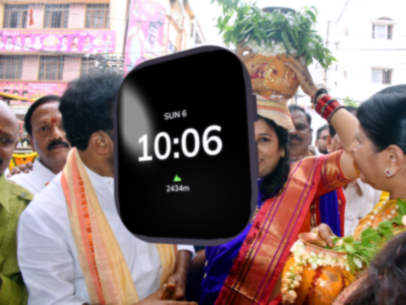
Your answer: **10:06**
